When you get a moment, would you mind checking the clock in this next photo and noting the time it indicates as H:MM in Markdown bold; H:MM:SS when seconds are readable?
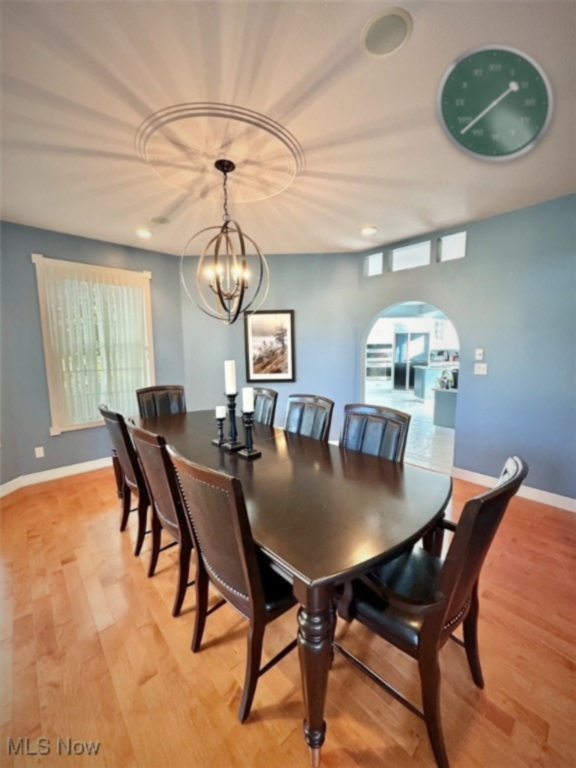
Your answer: **1:38**
